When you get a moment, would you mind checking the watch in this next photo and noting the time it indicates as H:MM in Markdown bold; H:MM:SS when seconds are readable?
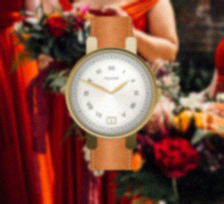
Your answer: **1:49**
